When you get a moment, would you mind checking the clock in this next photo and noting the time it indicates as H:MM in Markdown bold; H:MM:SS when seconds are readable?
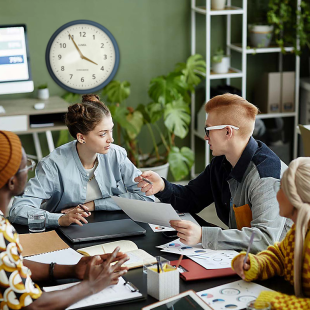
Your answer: **3:55**
